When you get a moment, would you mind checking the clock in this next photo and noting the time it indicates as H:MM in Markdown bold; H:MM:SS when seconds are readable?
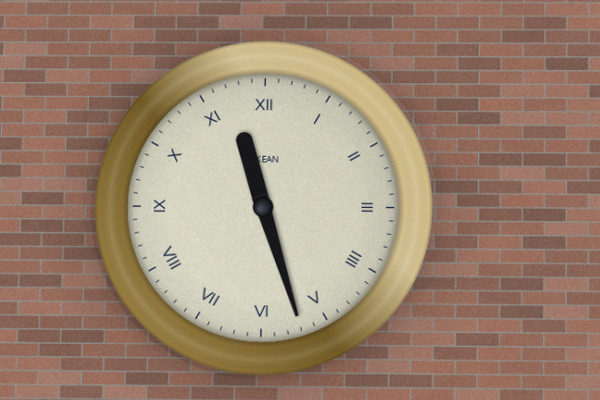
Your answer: **11:27**
